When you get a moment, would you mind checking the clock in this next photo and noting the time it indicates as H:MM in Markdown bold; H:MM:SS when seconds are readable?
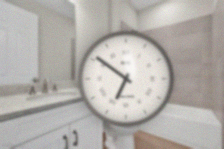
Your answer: **6:51**
